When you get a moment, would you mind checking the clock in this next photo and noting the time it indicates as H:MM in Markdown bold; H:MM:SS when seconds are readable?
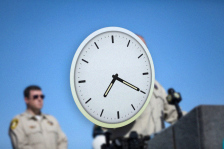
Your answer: **7:20**
